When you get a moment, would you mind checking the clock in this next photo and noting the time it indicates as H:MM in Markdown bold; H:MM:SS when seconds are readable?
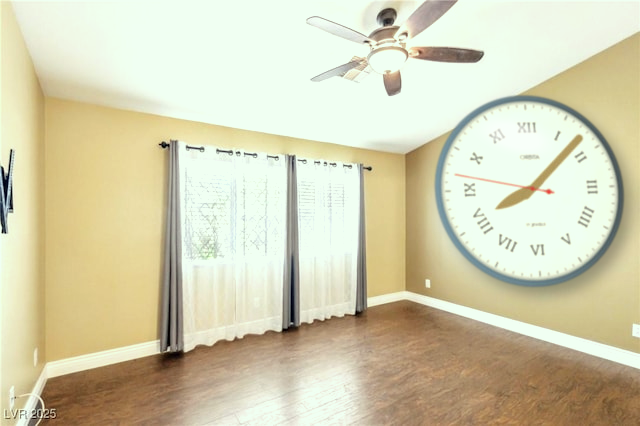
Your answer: **8:07:47**
